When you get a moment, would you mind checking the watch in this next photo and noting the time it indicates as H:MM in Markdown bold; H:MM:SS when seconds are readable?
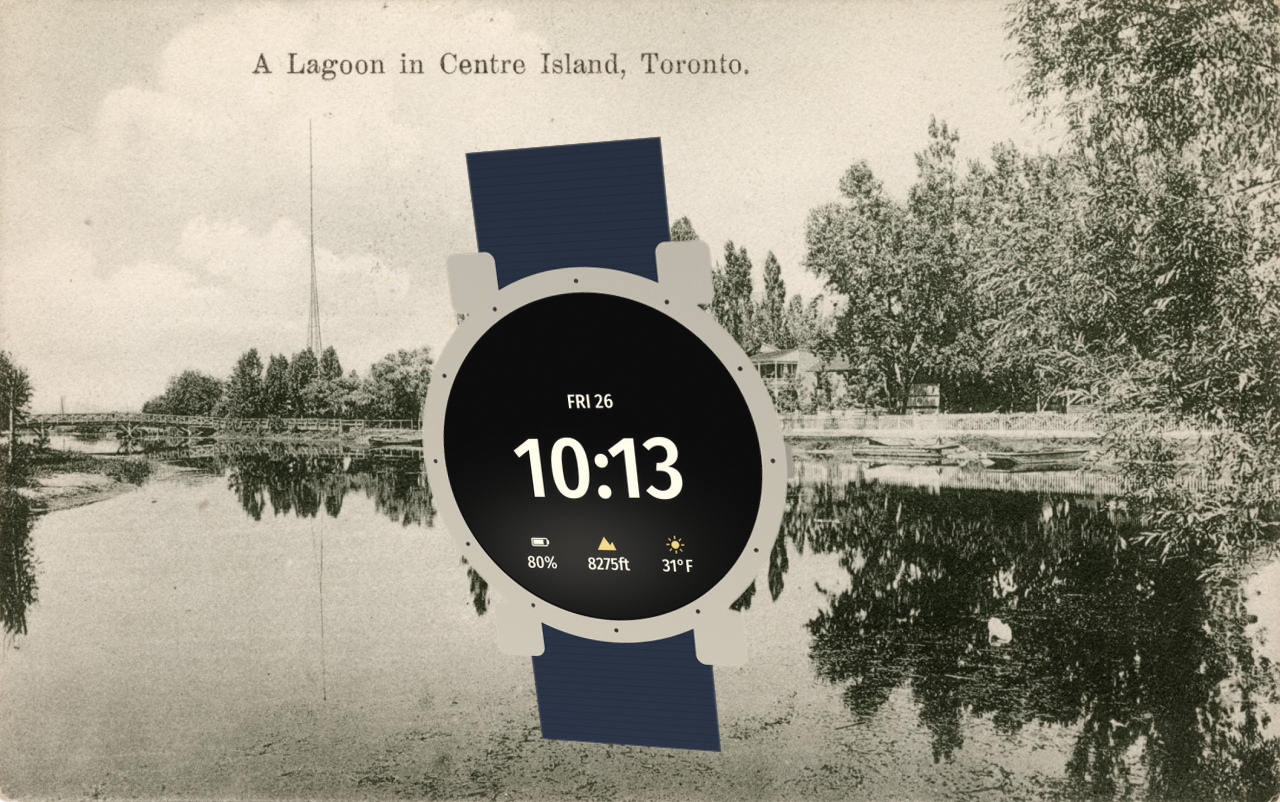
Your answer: **10:13**
